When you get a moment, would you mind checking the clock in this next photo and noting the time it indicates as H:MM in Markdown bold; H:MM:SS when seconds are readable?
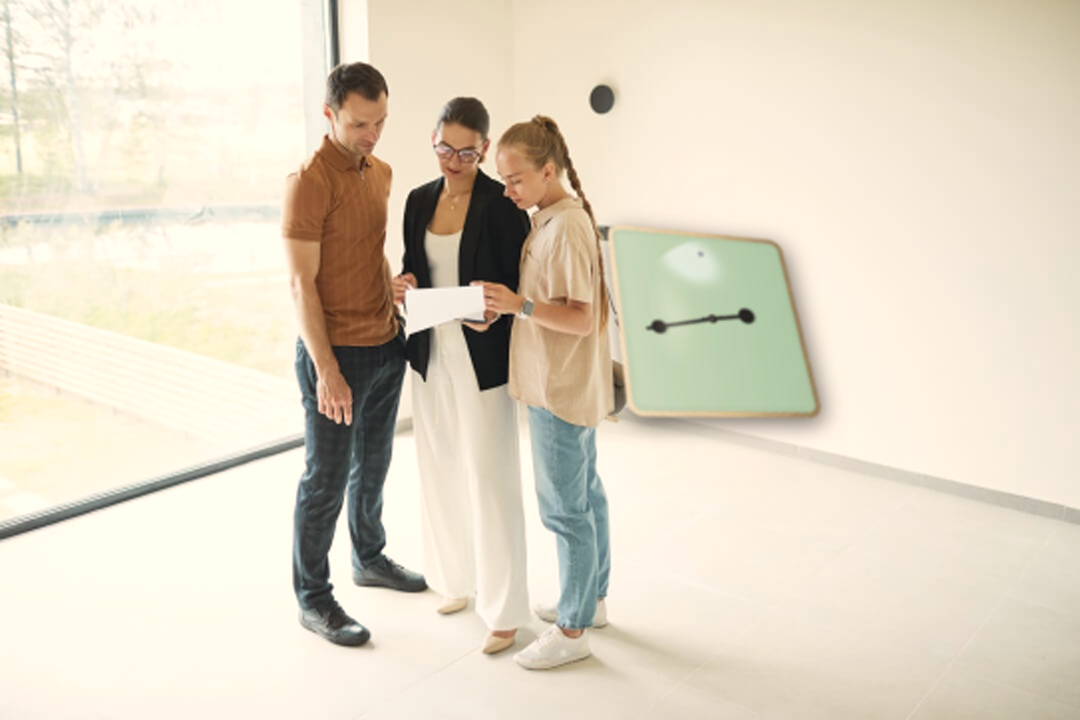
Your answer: **2:43**
